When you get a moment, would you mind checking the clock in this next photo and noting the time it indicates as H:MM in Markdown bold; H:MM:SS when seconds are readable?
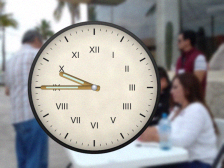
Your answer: **9:45**
